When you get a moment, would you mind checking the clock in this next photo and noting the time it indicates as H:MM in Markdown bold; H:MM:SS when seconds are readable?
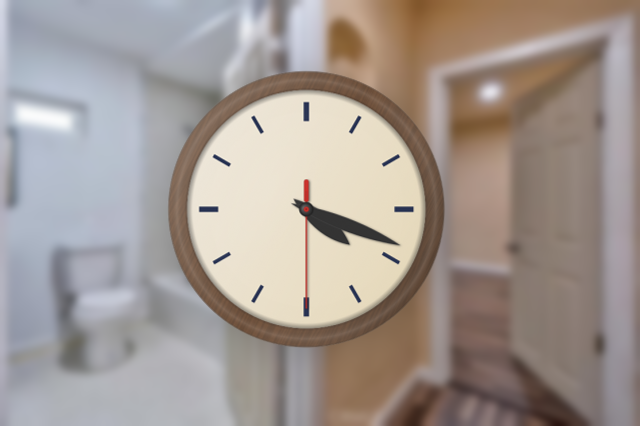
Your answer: **4:18:30**
